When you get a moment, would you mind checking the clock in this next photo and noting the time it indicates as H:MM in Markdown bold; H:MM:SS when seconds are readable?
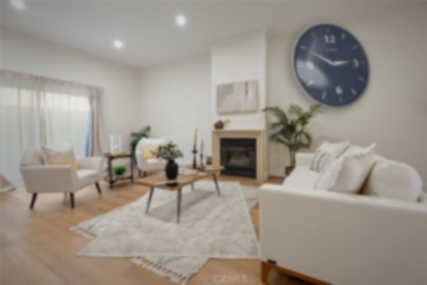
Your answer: **2:50**
